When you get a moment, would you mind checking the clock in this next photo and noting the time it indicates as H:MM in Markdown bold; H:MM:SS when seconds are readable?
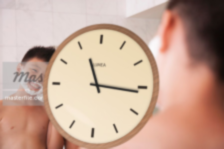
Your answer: **11:16**
